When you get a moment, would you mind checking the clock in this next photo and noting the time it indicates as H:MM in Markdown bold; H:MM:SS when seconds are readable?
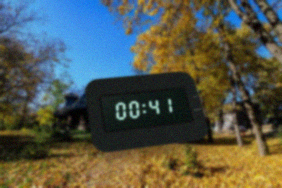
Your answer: **0:41**
